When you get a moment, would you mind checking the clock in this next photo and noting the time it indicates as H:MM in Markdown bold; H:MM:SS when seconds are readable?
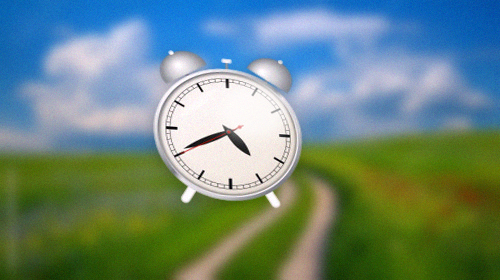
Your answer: **4:40:40**
